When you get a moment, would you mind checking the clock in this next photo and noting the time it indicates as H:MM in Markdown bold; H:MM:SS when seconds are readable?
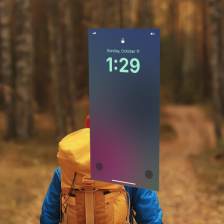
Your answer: **1:29**
